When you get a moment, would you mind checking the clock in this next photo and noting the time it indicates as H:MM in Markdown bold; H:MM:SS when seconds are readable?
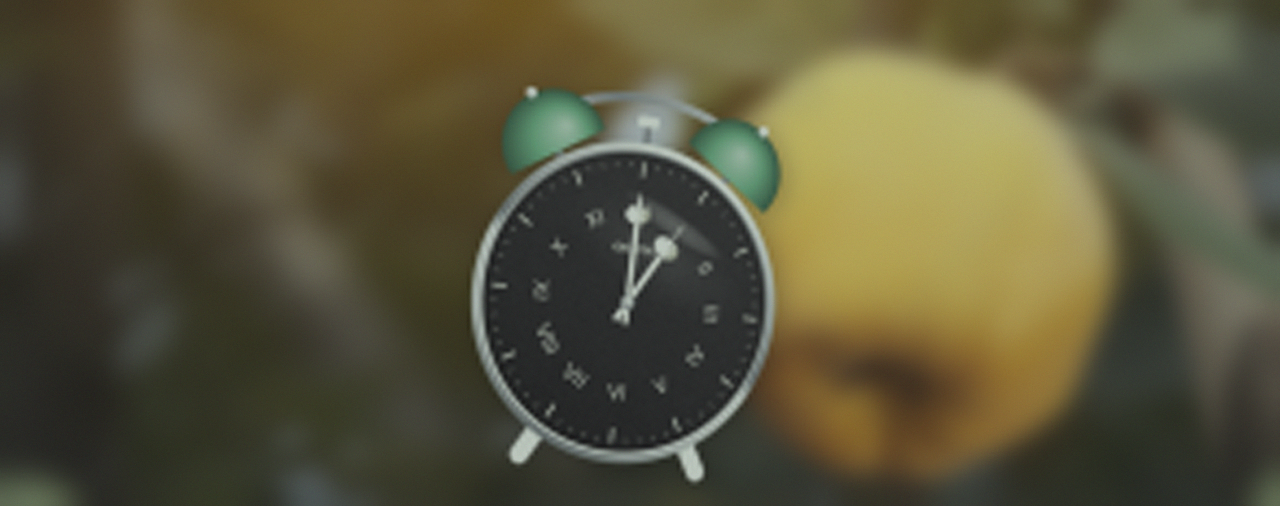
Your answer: **1:00**
